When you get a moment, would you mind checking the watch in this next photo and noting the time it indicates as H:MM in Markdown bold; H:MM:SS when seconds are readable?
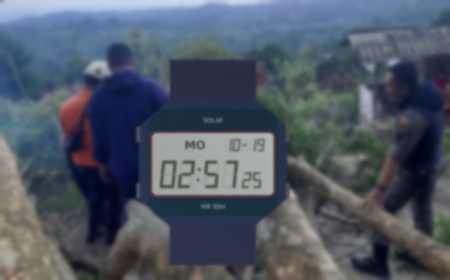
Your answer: **2:57:25**
